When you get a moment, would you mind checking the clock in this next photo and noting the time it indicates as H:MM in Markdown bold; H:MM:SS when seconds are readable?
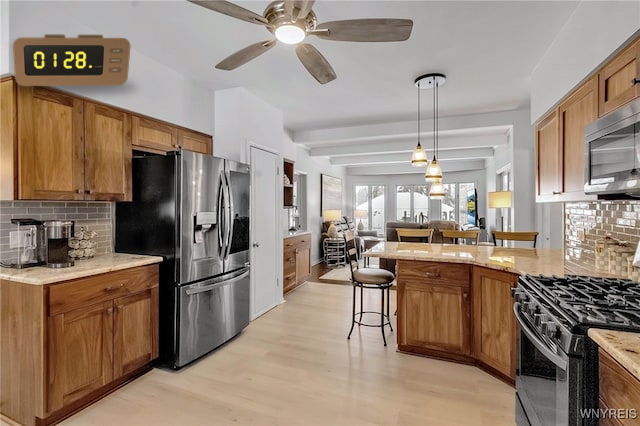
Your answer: **1:28**
